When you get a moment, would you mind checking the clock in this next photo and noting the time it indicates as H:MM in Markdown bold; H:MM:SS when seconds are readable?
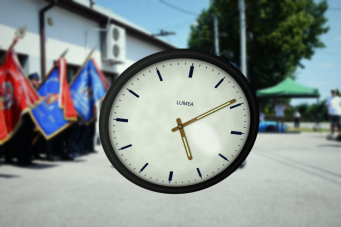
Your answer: **5:09**
